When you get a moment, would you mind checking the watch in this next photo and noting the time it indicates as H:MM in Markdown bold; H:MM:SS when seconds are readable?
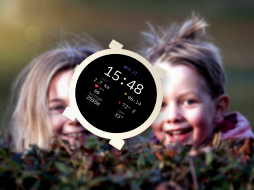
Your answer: **15:48**
